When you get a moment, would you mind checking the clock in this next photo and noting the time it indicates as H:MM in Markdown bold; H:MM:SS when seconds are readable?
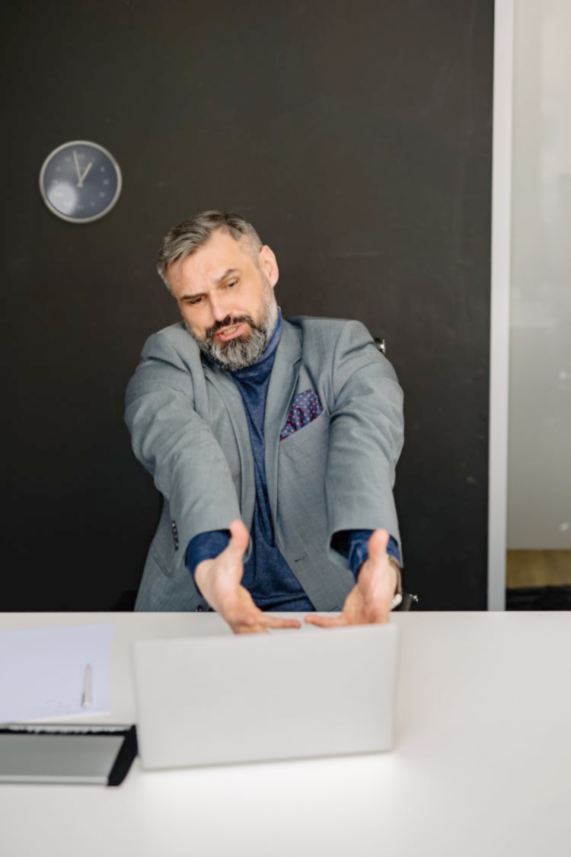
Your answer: **12:58**
